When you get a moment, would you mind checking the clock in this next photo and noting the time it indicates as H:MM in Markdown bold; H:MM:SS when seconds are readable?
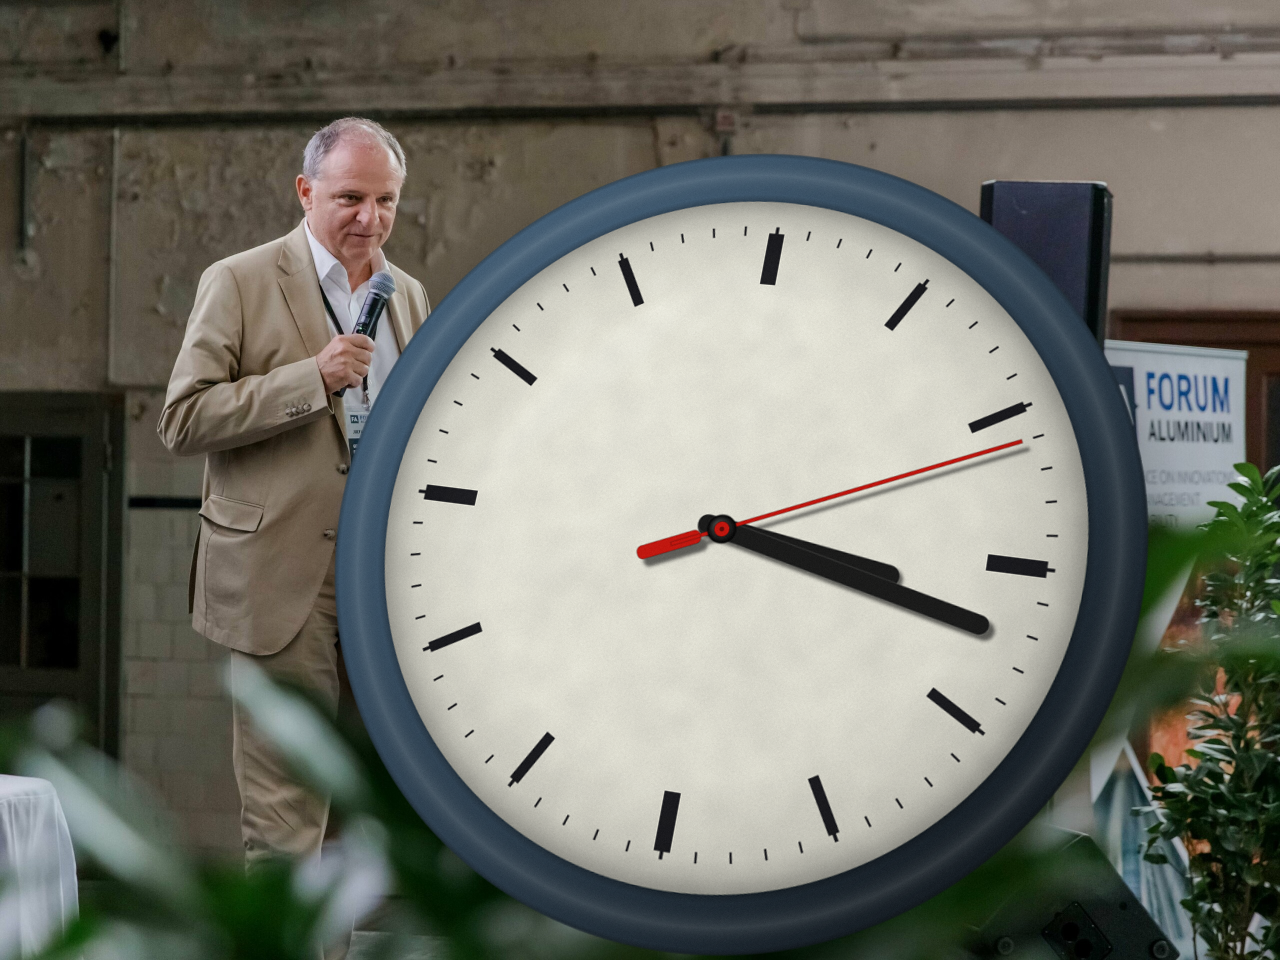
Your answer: **3:17:11**
